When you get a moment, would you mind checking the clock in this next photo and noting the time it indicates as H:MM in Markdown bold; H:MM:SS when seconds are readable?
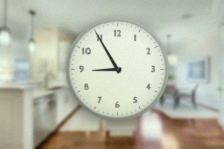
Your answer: **8:55**
